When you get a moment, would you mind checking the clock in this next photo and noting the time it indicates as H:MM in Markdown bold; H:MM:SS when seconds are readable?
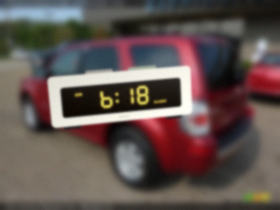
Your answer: **6:18**
